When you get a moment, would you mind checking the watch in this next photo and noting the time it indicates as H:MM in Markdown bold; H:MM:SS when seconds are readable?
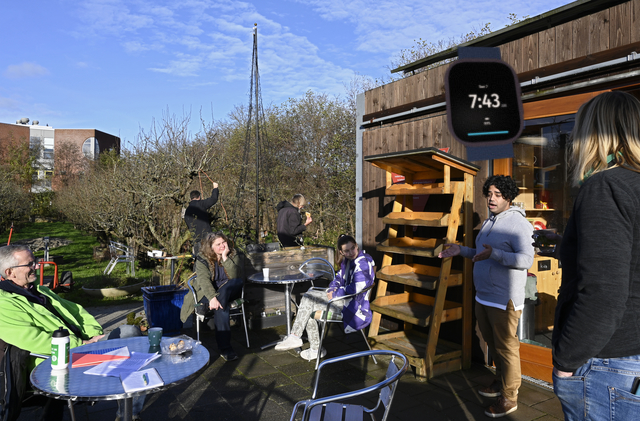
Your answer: **7:43**
